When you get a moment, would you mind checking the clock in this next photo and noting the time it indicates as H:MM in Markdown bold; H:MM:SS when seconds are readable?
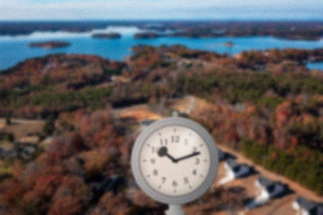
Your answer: **10:12**
